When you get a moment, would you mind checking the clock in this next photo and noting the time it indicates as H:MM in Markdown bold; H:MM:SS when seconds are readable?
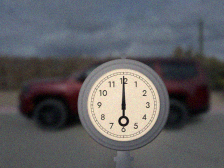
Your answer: **6:00**
